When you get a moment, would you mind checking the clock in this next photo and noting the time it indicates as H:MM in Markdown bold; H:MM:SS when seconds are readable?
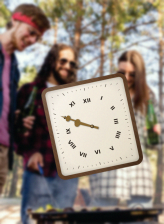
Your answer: **9:50**
